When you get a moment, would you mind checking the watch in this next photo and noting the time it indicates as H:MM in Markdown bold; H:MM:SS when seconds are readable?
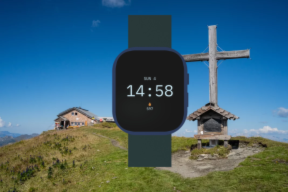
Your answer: **14:58**
